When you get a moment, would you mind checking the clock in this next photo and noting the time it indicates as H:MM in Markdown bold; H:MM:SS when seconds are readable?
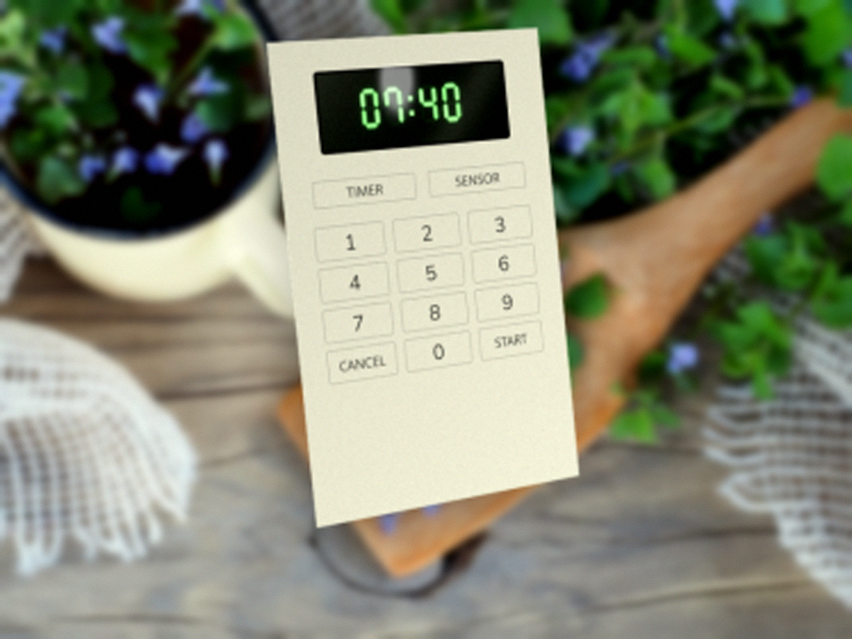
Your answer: **7:40**
